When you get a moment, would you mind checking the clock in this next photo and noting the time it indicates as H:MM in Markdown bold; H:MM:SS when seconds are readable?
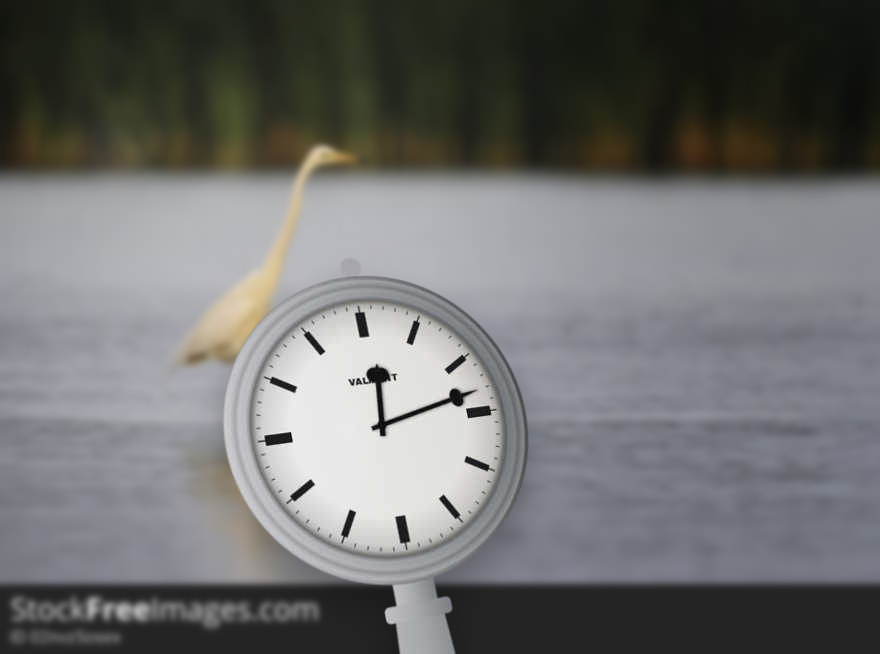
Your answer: **12:13**
